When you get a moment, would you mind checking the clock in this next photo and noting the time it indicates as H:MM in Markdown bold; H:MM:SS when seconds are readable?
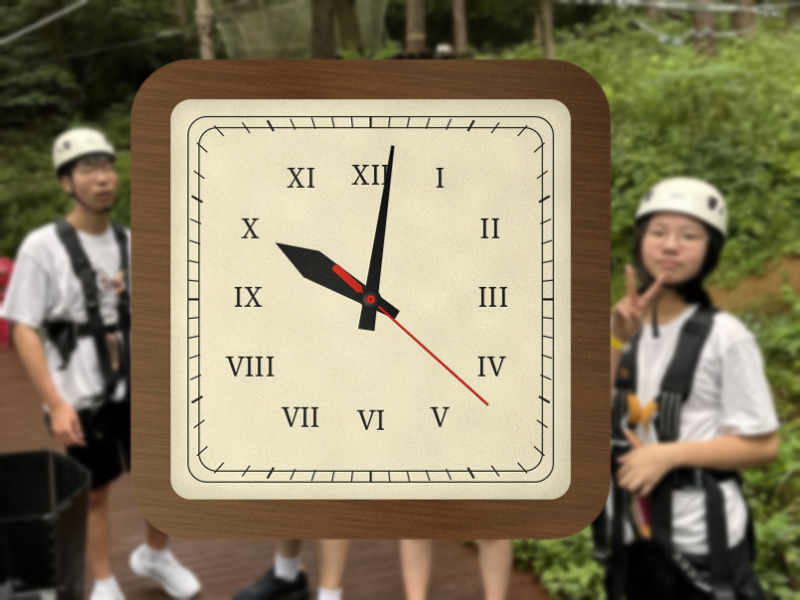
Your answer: **10:01:22**
